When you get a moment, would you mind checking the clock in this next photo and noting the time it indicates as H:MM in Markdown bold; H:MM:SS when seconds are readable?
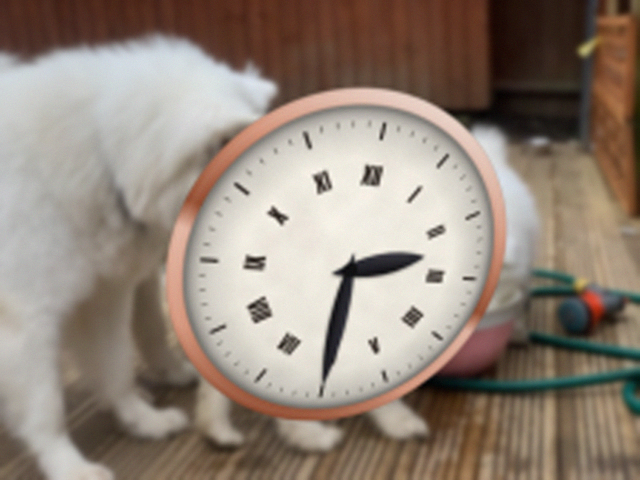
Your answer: **2:30**
